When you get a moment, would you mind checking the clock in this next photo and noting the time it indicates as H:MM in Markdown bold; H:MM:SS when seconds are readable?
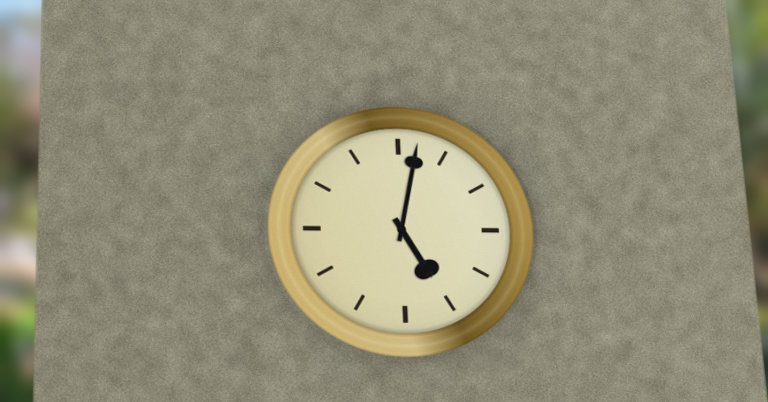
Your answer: **5:02**
